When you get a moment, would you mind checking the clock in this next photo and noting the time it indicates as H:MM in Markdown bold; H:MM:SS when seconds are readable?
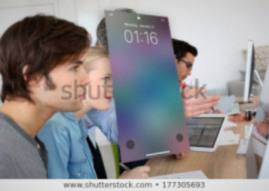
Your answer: **1:16**
